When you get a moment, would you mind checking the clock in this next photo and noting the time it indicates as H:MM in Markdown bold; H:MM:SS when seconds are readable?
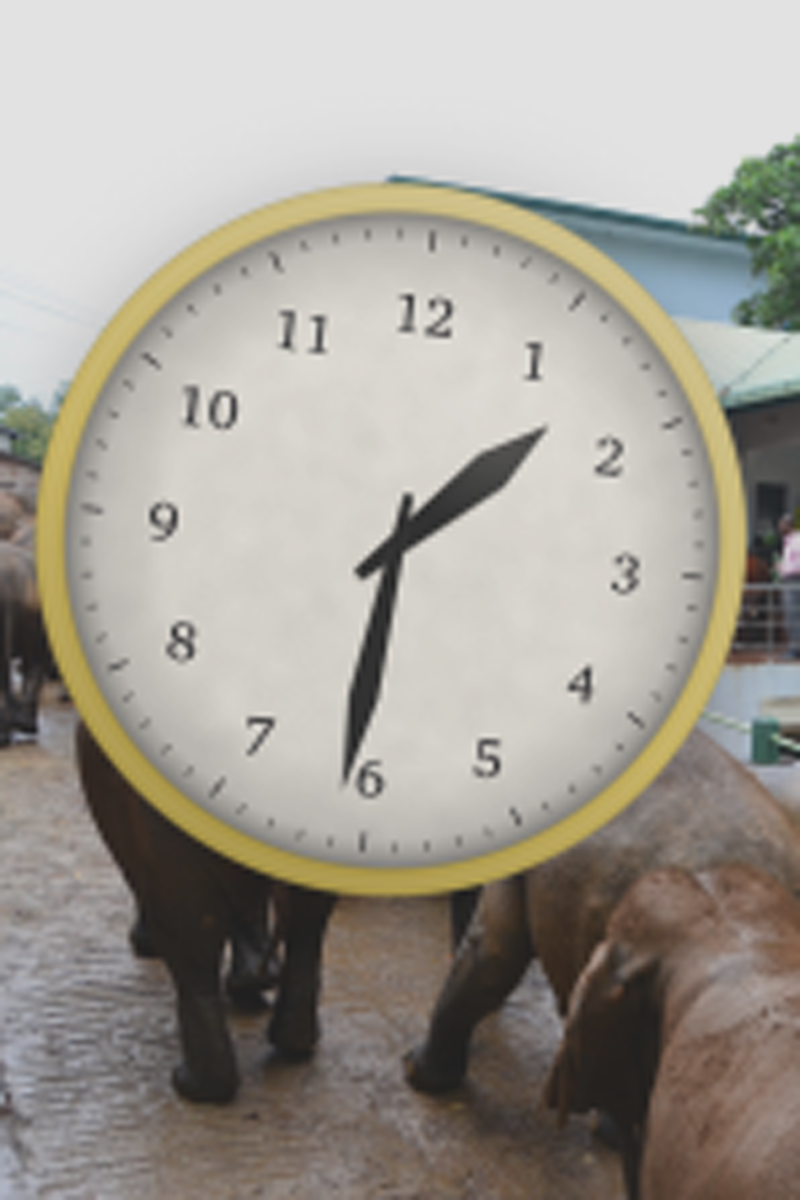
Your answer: **1:31**
